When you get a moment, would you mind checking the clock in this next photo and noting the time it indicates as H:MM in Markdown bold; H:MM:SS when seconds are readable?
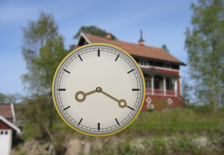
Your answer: **8:20**
